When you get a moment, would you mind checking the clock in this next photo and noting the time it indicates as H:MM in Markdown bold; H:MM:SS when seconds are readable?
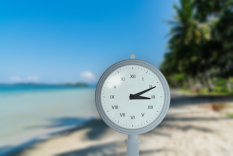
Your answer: **3:11**
